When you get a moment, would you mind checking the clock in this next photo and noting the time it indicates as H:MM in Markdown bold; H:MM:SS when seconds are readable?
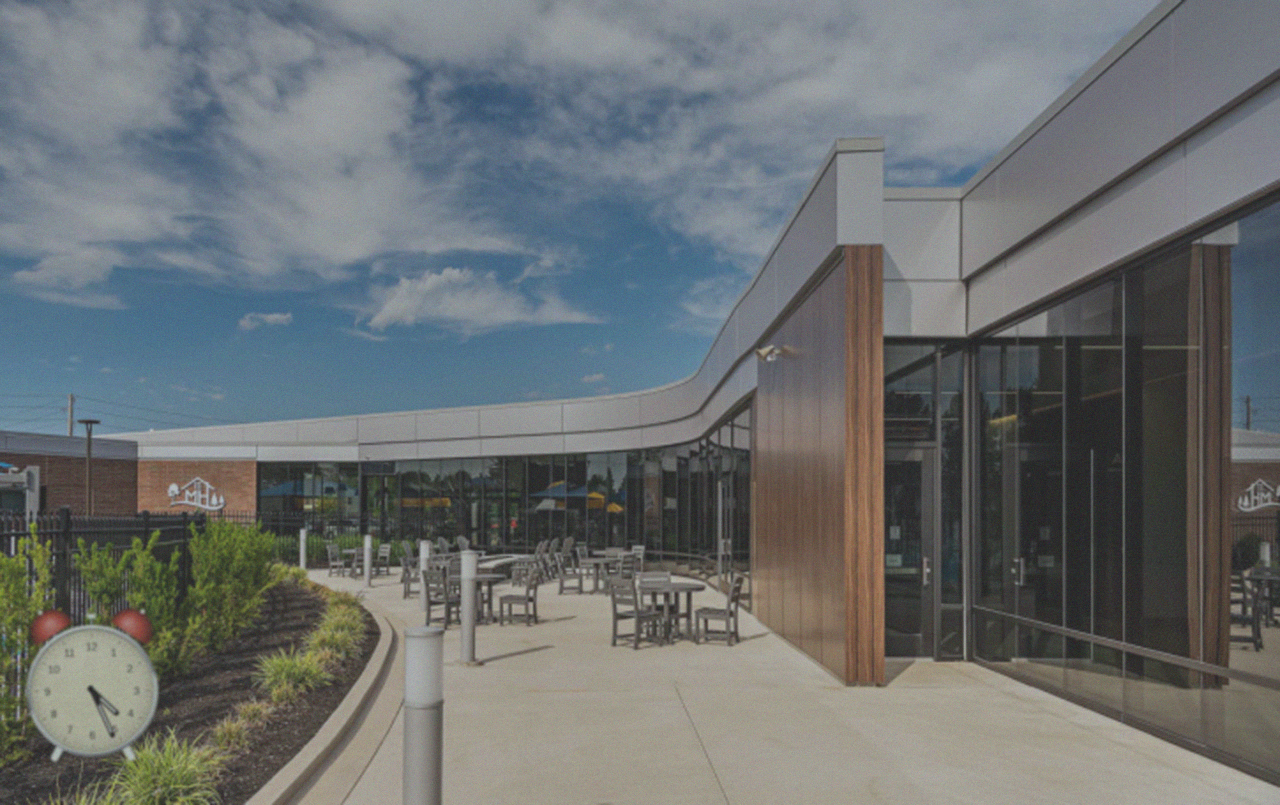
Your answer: **4:26**
